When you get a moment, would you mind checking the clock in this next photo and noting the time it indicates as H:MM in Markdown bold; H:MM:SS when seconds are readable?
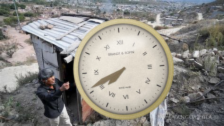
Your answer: **7:41**
